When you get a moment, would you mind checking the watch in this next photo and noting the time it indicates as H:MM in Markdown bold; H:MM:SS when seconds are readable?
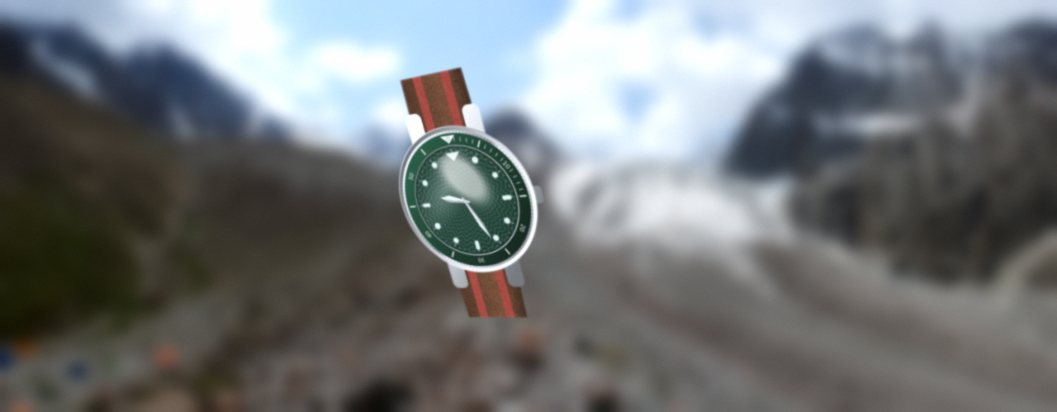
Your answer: **9:26**
